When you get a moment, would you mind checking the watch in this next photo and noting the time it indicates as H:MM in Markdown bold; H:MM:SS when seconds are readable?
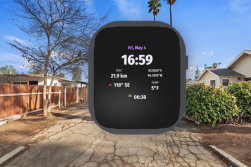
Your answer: **16:59**
